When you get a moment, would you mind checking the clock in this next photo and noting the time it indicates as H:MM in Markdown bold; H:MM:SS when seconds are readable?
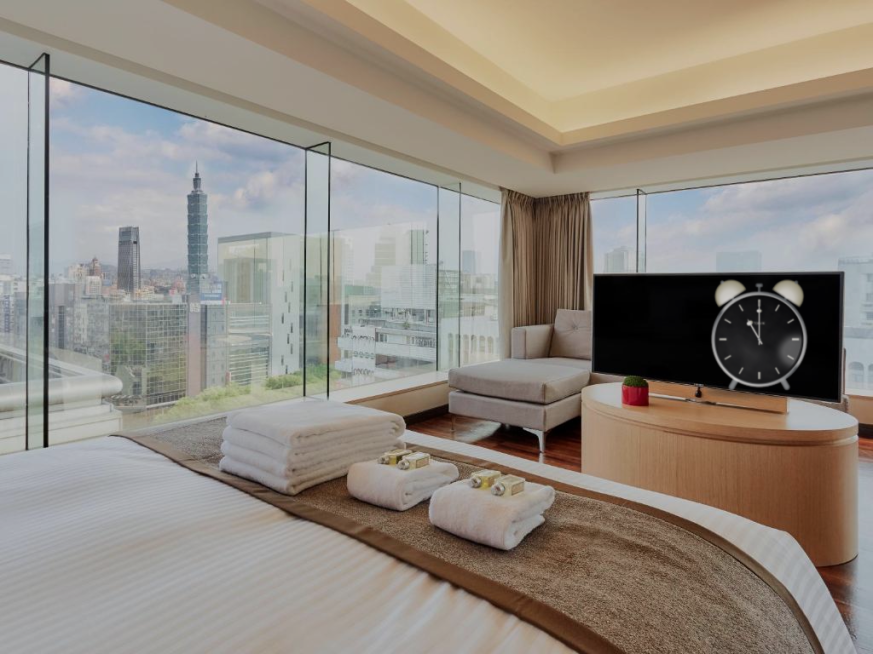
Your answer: **11:00**
